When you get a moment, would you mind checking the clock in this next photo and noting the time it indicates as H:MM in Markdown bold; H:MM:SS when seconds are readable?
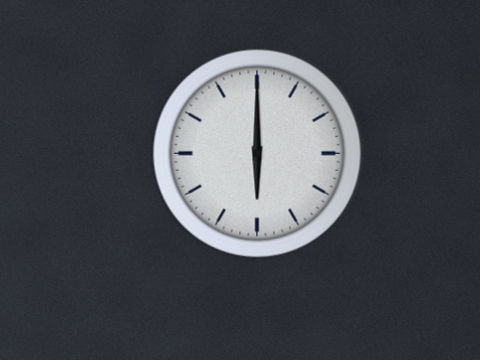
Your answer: **6:00**
